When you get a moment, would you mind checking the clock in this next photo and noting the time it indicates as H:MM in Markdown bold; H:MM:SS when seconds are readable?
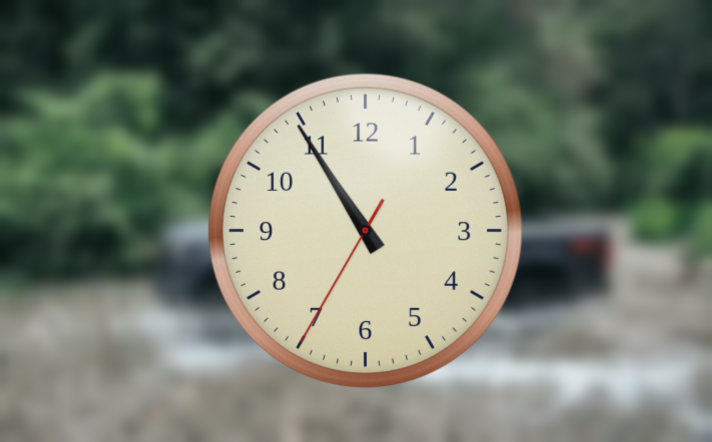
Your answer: **10:54:35**
